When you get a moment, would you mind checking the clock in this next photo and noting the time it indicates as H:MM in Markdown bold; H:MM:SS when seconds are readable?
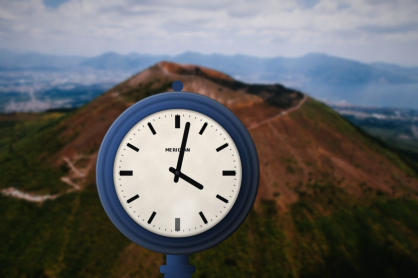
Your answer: **4:02**
